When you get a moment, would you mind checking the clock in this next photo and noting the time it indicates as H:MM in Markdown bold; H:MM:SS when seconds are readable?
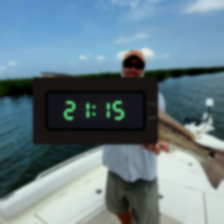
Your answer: **21:15**
